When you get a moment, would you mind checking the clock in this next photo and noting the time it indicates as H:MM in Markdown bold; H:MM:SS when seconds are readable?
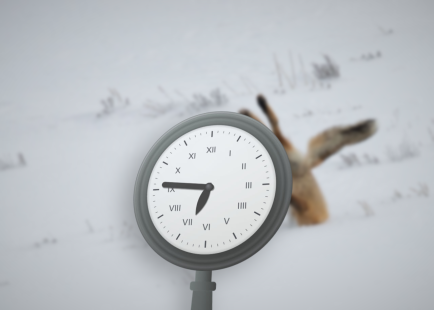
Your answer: **6:46**
